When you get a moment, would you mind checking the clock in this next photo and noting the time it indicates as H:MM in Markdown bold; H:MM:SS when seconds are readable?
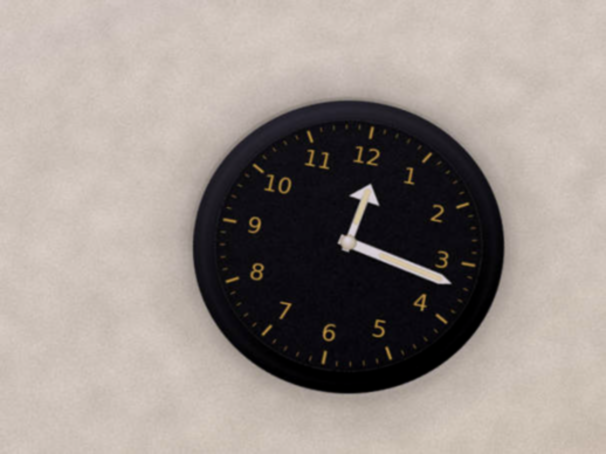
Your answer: **12:17**
